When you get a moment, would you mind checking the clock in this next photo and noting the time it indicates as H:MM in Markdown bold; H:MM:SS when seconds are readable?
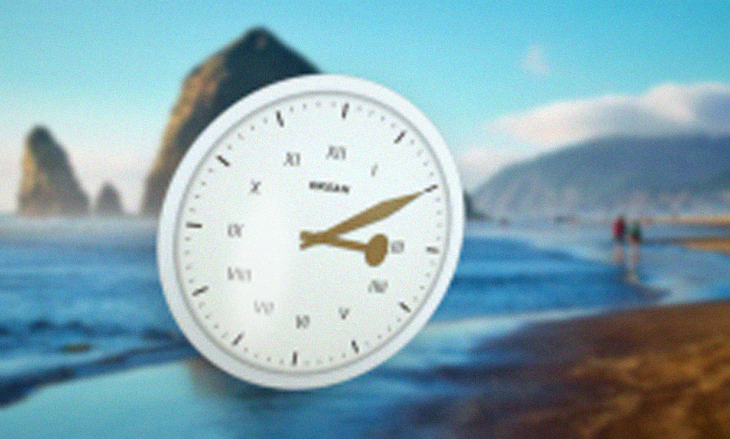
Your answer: **3:10**
